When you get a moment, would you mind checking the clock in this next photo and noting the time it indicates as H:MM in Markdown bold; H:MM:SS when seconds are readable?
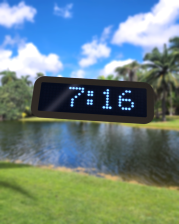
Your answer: **7:16**
